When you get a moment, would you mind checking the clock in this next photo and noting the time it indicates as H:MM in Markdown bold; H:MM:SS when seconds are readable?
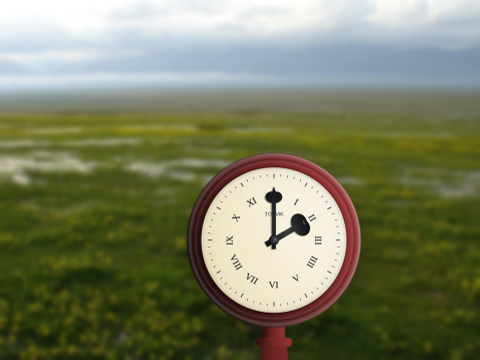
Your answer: **2:00**
